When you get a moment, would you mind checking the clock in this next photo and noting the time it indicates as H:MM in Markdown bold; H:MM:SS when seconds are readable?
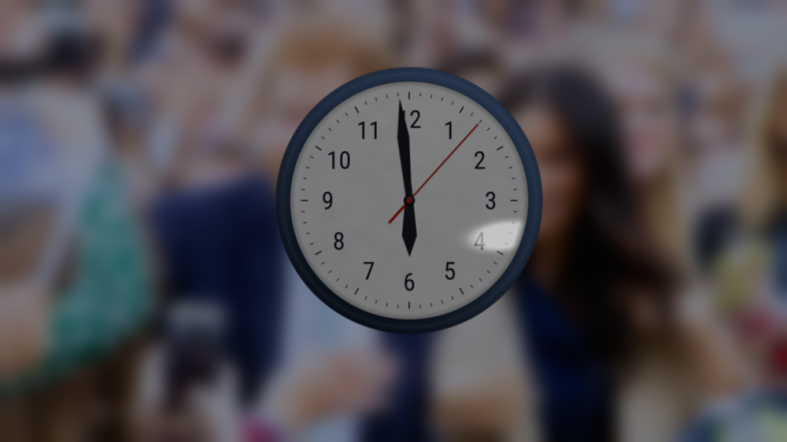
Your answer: **5:59:07**
